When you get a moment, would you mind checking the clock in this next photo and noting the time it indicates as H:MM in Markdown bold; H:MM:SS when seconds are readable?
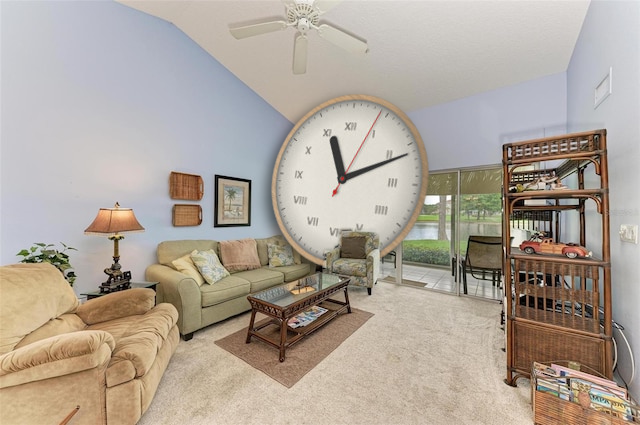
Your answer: **11:11:04**
